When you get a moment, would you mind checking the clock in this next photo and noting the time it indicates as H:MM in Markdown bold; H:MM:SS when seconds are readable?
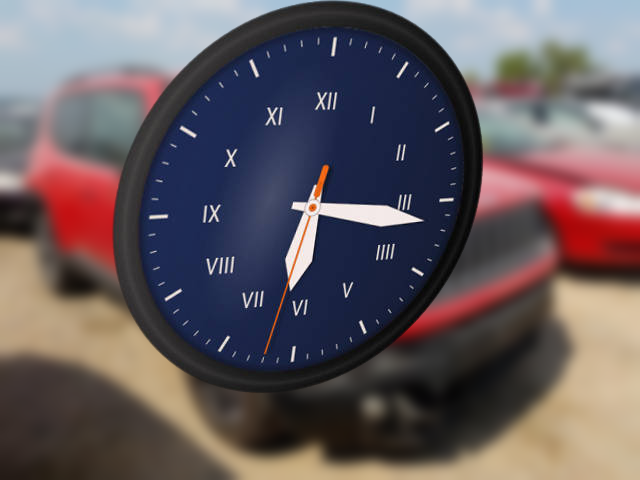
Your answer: **6:16:32**
